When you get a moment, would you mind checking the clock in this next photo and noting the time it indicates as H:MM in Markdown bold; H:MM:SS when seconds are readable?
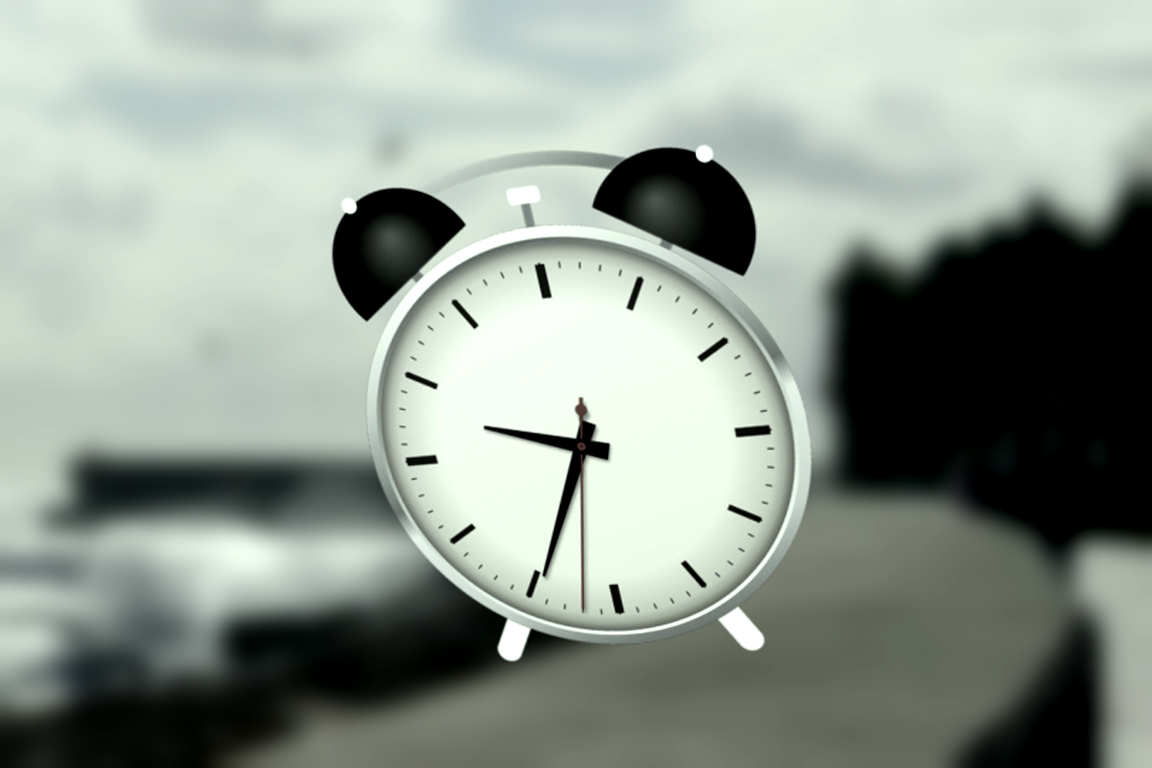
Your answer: **9:34:32**
